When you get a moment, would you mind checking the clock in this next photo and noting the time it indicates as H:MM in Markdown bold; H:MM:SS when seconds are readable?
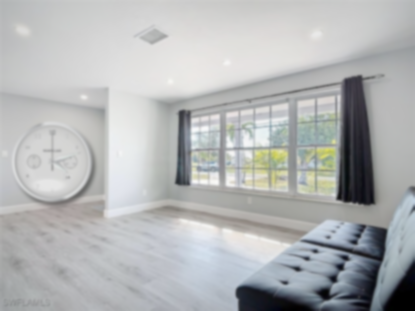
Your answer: **4:12**
